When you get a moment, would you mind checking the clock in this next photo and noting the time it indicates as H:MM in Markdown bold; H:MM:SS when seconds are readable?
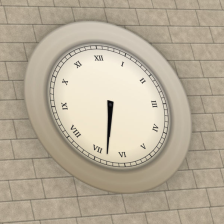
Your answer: **6:33**
